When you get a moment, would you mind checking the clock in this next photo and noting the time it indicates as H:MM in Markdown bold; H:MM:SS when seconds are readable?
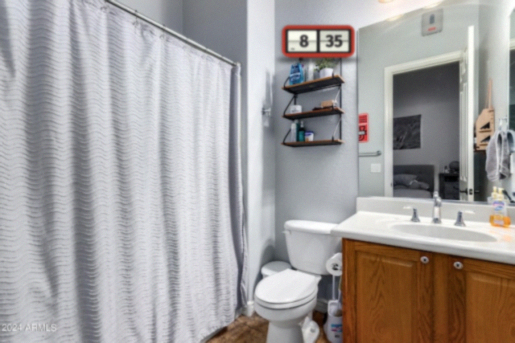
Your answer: **8:35**
